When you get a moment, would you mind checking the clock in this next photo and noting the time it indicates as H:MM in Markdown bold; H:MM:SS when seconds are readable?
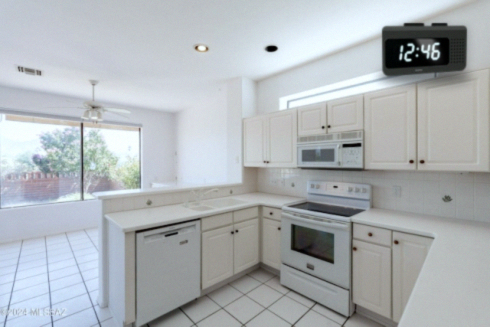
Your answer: **12:46**
